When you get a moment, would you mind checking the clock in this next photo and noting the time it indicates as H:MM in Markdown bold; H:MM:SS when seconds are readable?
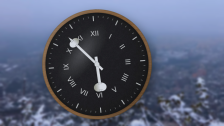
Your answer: **5:53**
